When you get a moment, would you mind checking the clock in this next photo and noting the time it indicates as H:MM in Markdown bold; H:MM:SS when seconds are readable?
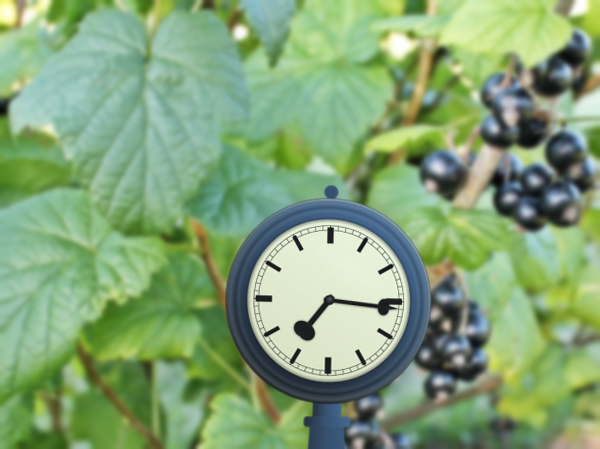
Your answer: **7:16**
